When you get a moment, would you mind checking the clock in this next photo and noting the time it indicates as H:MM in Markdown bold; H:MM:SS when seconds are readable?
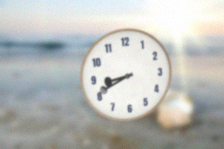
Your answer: **8:41**
